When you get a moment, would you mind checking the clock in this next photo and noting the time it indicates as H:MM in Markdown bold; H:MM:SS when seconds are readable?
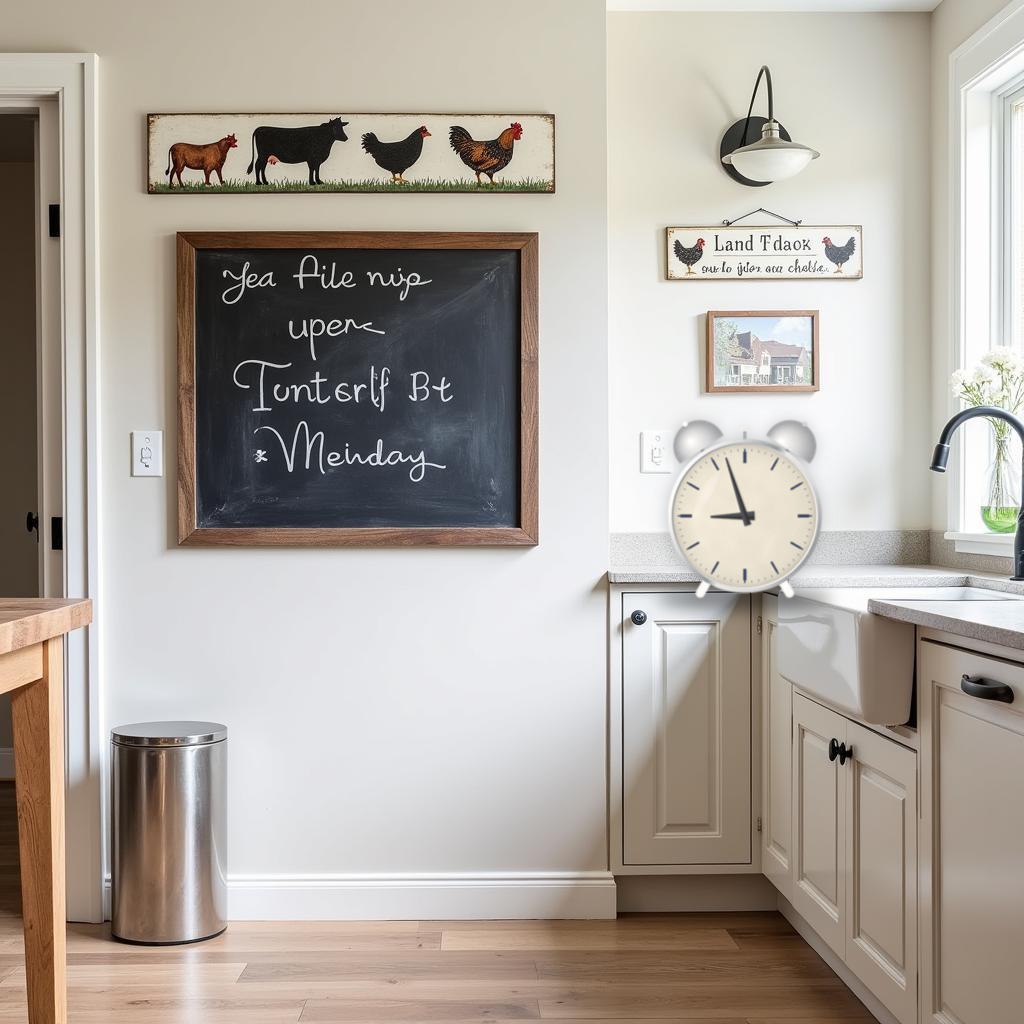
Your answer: **8:57**
